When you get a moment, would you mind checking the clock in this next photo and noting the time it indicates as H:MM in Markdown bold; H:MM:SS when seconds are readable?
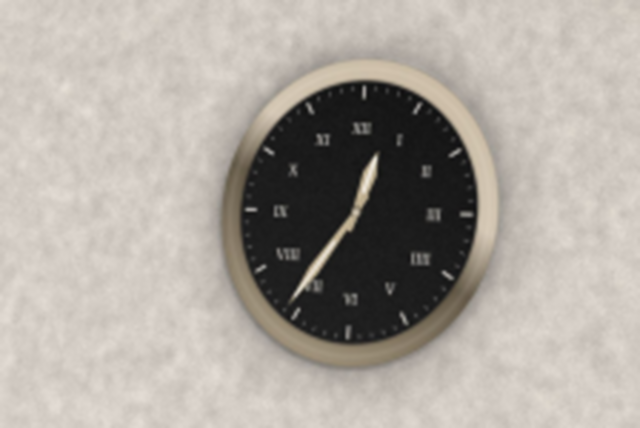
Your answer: **12:36**
